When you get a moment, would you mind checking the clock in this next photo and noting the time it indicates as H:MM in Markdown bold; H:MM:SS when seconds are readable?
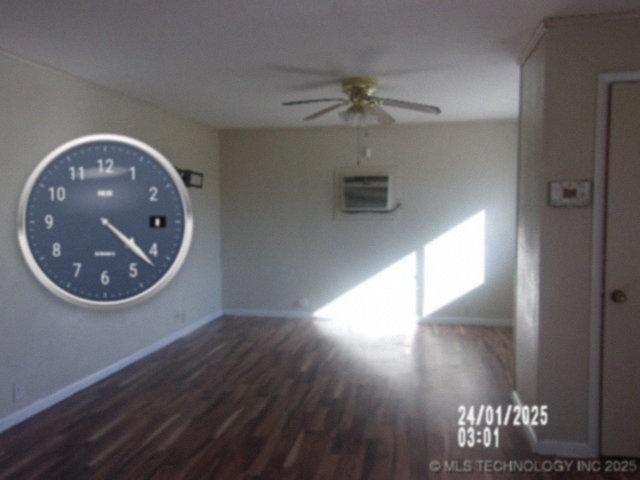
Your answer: **4:22**
